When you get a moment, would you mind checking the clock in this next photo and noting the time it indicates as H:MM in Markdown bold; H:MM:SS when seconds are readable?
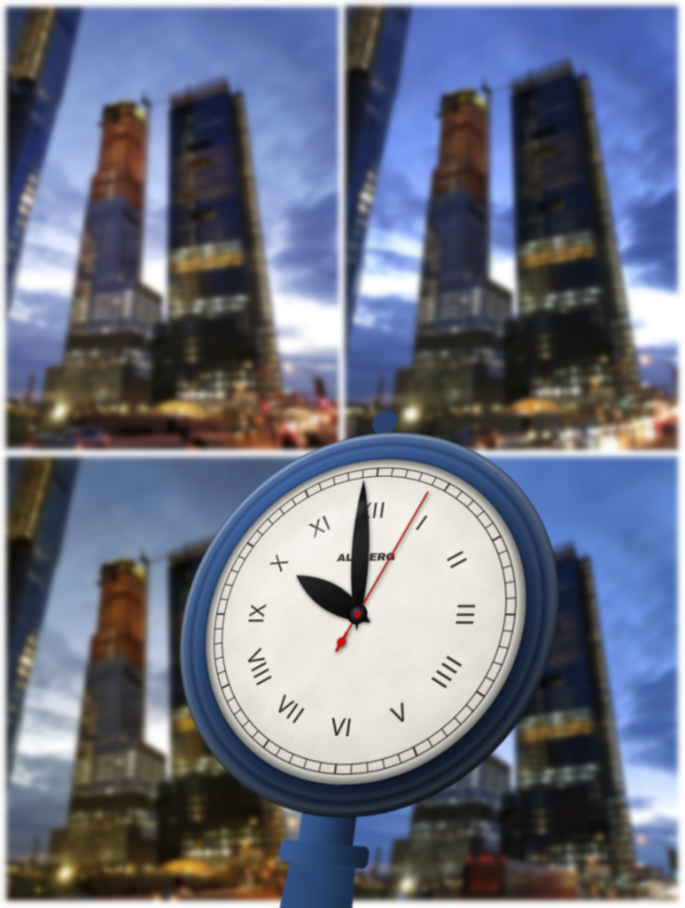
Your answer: **9:59:04**
